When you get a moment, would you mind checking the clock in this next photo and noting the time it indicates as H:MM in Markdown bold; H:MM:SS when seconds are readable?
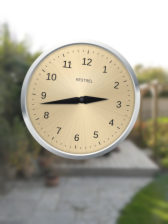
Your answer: **2:43**
